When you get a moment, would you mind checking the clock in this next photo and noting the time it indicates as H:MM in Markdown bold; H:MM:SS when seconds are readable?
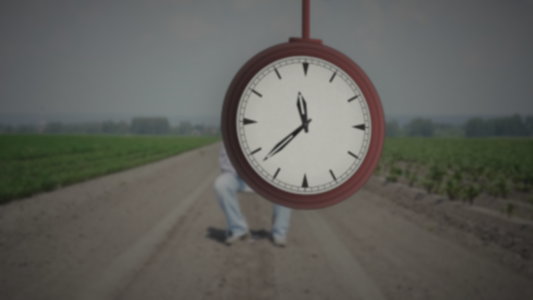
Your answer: **11:38**
